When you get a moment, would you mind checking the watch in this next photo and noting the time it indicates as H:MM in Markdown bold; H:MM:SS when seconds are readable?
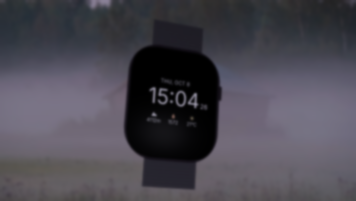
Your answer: **15:04**
